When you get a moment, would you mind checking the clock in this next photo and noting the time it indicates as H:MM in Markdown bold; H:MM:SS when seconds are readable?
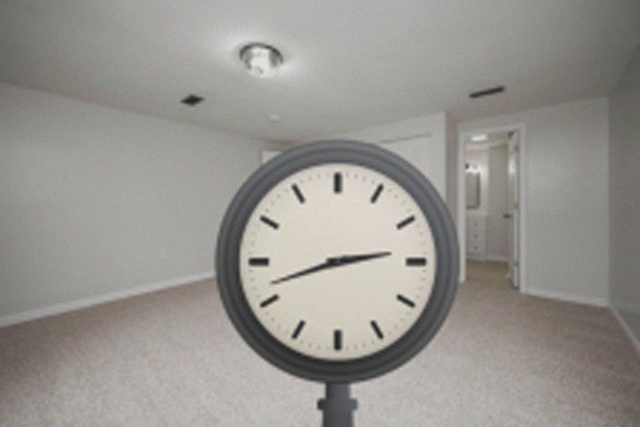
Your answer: **2:42**
